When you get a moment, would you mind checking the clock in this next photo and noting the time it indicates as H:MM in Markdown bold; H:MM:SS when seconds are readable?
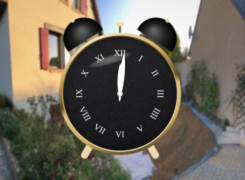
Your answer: **12:01**
